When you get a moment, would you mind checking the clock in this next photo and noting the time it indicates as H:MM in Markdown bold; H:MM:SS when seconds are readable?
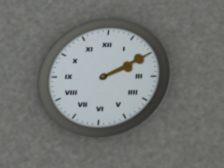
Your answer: **2:10**
